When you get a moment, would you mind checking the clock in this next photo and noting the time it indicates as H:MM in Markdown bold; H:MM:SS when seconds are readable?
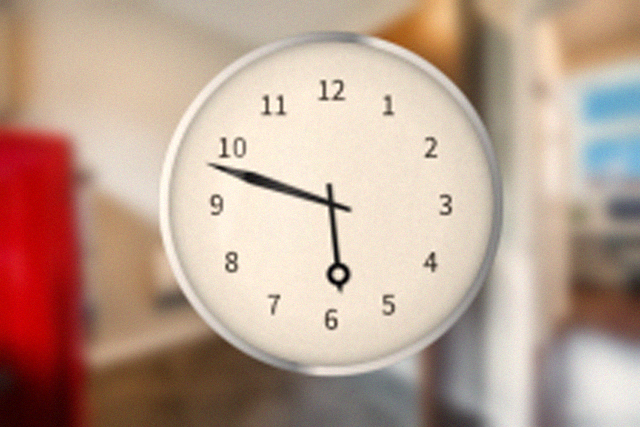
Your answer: **5:48**
